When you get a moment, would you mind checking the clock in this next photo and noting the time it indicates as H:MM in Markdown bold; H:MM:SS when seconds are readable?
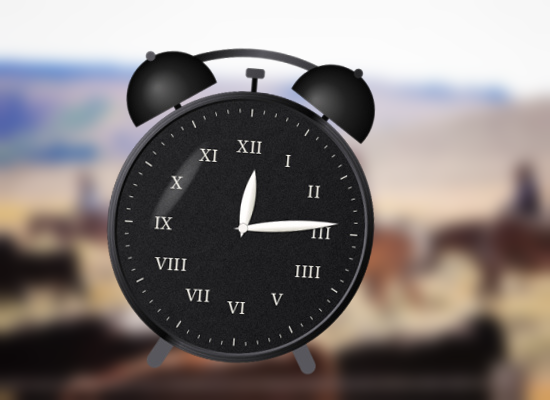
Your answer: **12:14**
